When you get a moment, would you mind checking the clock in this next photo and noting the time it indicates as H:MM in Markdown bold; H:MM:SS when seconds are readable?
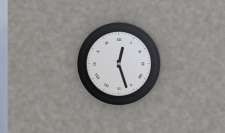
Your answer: **12:27**
